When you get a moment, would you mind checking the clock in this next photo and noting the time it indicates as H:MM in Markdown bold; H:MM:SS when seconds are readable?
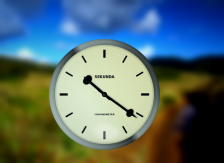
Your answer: **10:21**
